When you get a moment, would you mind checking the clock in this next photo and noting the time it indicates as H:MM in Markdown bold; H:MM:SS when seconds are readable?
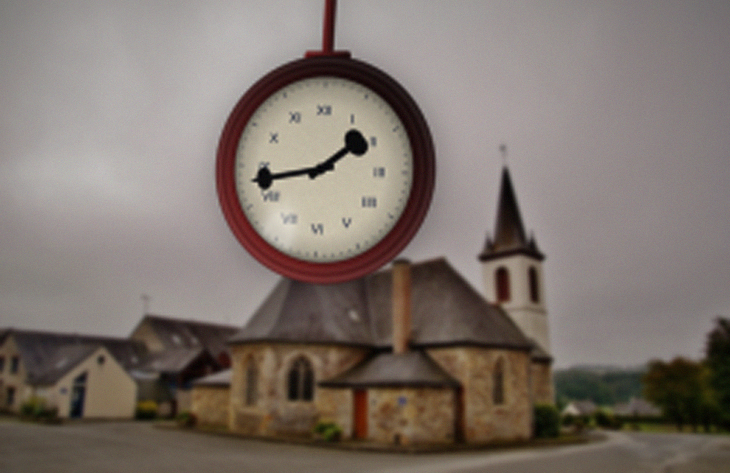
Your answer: **1:43**
